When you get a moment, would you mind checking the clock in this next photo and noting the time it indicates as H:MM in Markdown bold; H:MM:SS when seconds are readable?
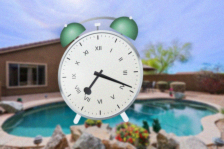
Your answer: **7:19**
